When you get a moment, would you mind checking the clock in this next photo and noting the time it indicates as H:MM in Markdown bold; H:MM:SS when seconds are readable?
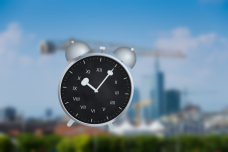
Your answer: **10:05**
